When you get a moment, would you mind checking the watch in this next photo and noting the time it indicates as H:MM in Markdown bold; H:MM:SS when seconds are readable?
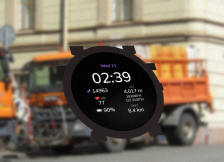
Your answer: **2:39**
